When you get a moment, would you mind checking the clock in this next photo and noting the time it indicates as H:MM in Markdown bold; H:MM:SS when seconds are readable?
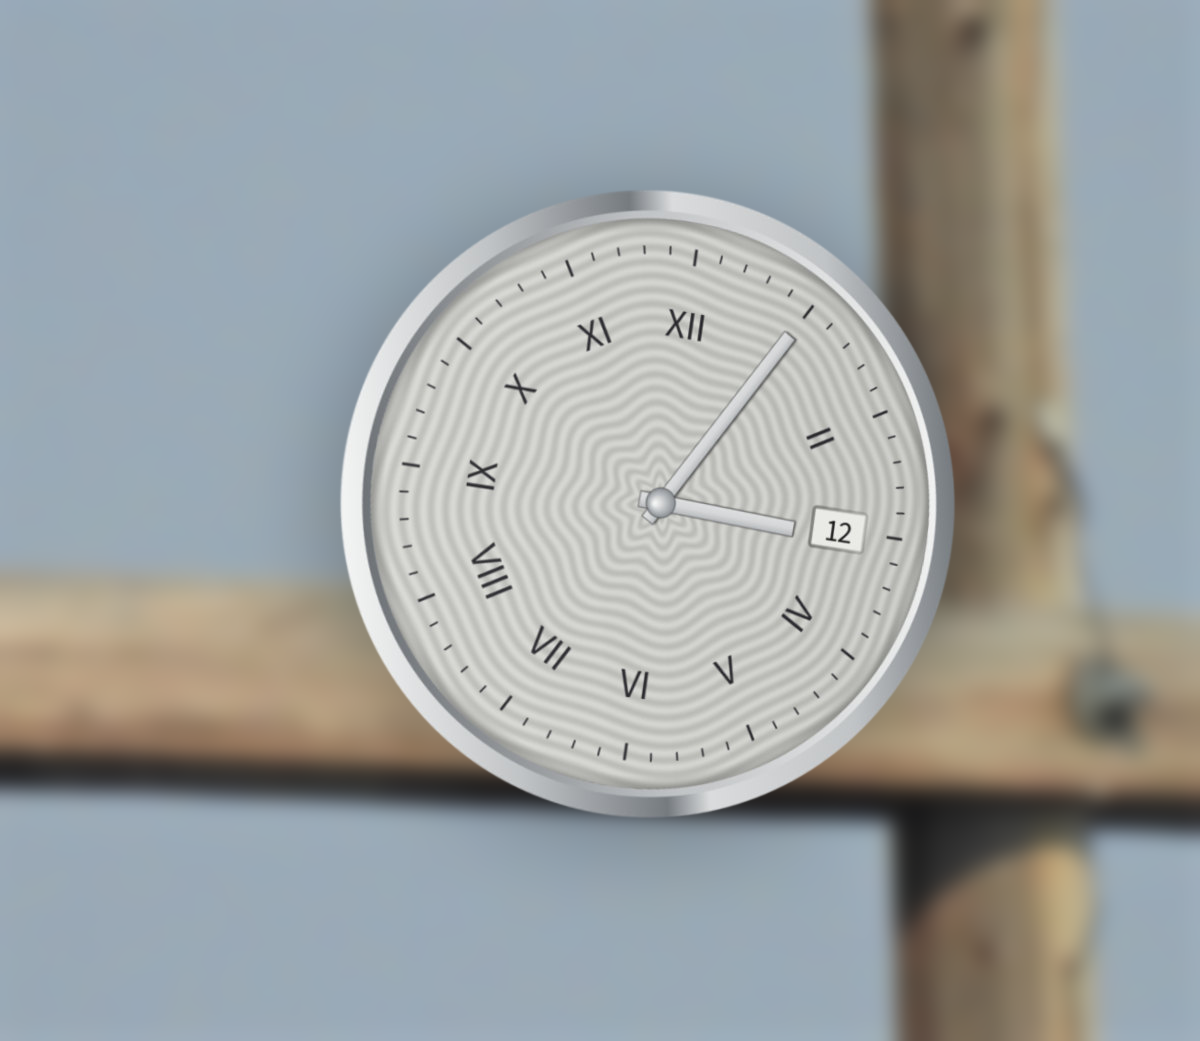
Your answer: **3:05**
